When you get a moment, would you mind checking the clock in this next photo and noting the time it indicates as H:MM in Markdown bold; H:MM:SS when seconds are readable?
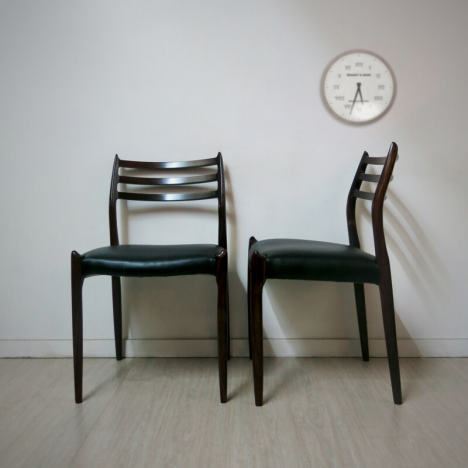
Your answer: **5:33**
